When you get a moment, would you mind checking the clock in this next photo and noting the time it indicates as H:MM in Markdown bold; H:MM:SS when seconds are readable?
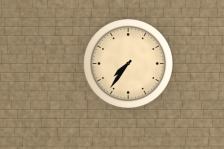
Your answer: **7:36**
